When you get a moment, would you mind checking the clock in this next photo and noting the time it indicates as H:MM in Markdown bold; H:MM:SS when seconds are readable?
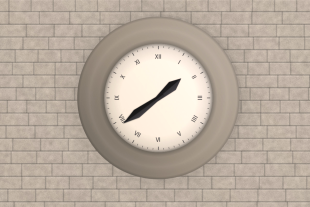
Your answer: **1:39**
